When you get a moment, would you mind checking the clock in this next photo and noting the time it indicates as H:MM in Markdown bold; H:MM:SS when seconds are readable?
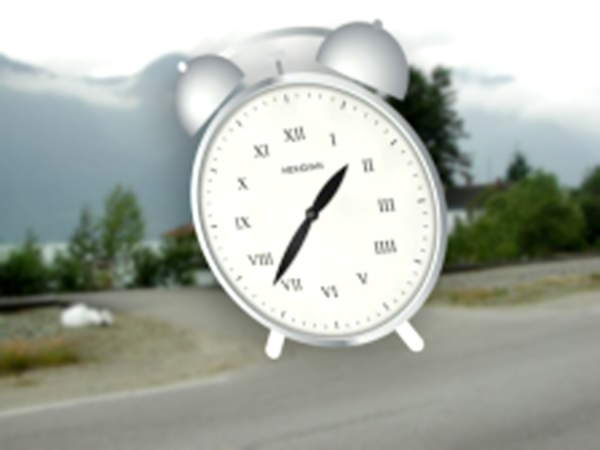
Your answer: **1:37**
